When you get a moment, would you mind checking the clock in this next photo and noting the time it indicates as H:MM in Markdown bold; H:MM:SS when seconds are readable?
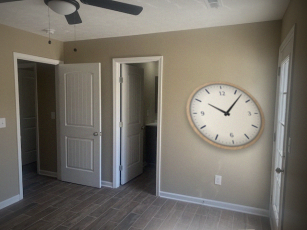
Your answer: **10:07**
